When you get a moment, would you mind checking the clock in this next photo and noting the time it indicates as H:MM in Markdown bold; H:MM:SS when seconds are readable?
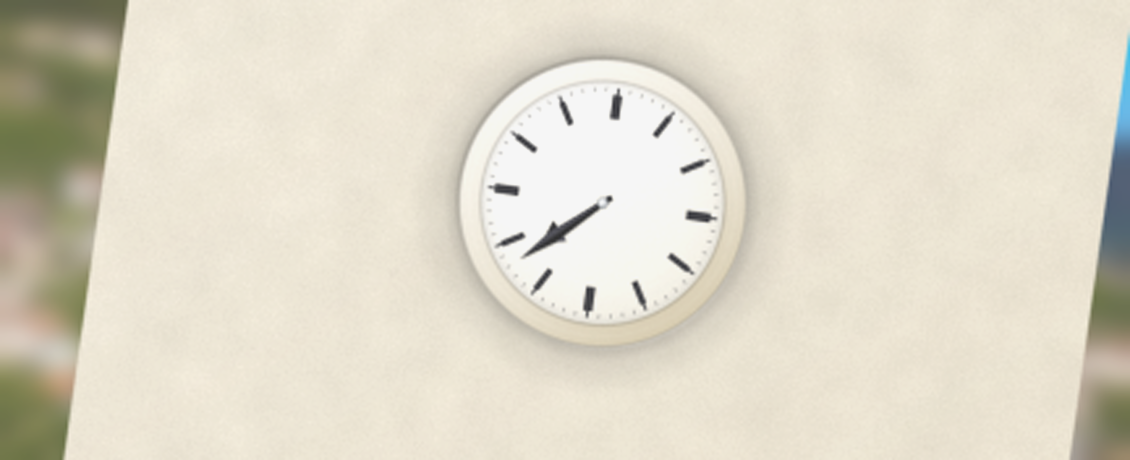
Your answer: **7:38**
